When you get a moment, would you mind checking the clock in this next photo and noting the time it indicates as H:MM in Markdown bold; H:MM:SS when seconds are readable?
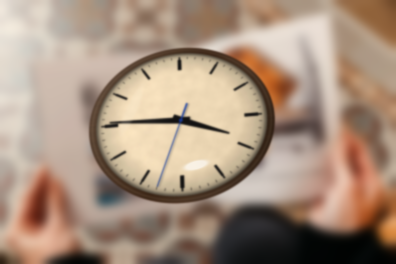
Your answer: **3:45:33**
